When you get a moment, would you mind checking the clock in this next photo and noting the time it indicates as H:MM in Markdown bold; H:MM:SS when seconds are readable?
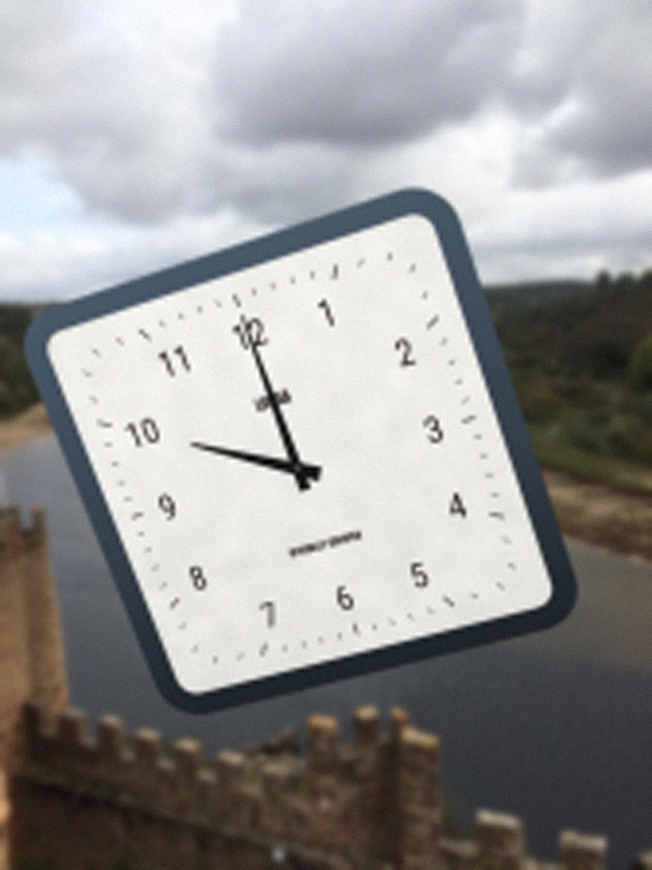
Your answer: **10:00**
